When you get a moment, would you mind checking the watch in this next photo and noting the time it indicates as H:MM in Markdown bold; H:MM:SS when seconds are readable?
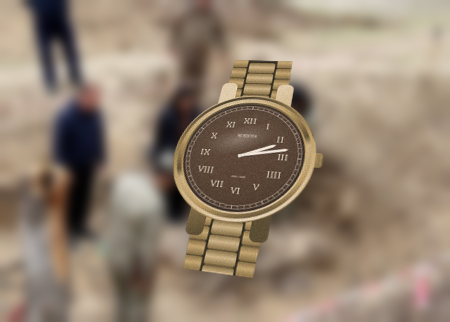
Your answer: **2:13**
